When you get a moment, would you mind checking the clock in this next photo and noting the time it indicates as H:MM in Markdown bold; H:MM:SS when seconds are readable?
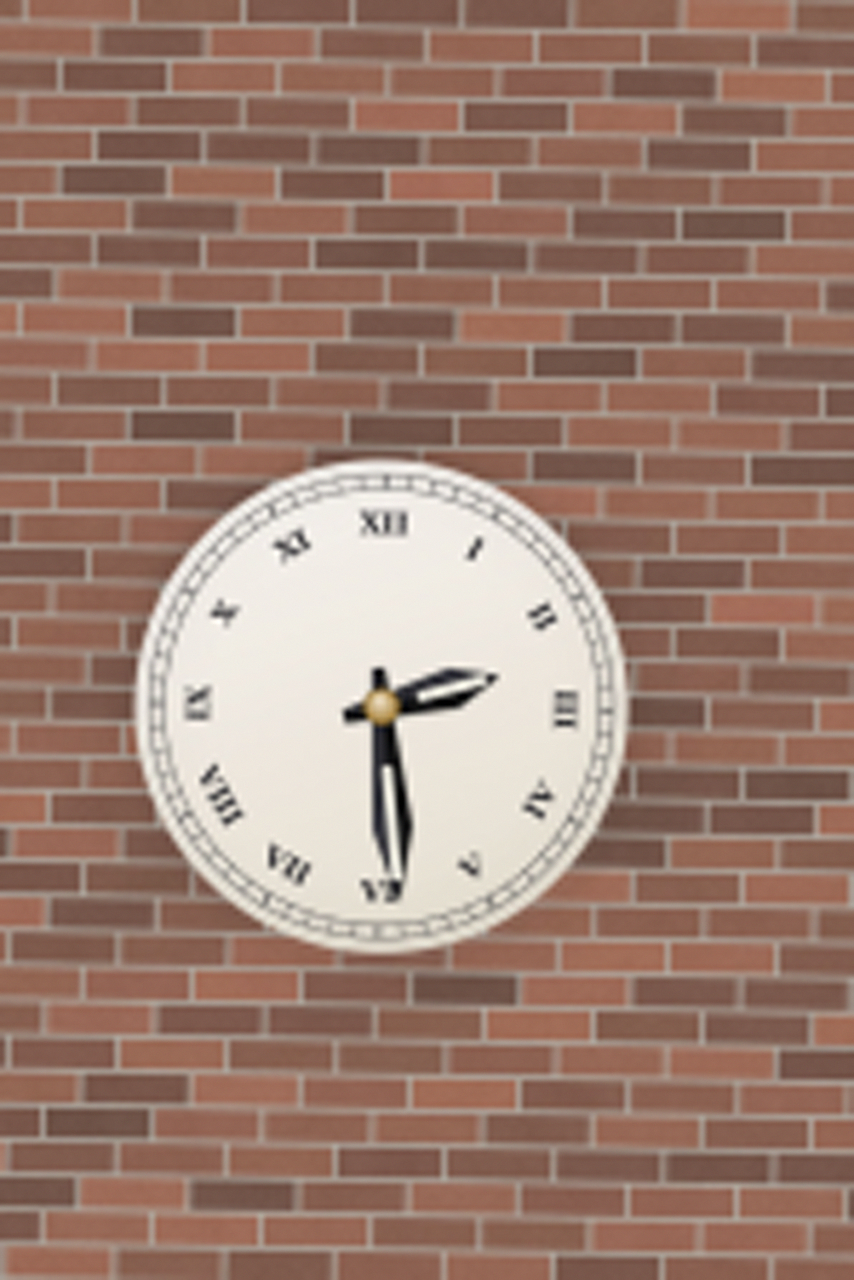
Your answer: **2:29**
